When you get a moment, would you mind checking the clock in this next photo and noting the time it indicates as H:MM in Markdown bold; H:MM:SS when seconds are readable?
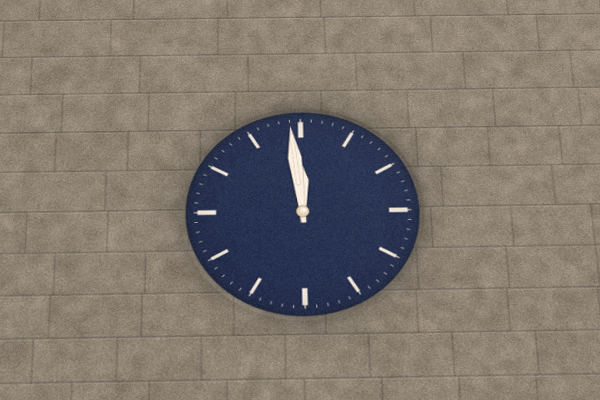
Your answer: **11:59**
